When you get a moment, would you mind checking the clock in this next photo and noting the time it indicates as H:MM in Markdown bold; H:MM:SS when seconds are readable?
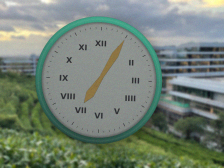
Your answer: **7:05**
